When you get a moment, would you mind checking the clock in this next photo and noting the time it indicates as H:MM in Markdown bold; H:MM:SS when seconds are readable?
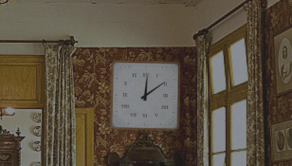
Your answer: **12:09**
